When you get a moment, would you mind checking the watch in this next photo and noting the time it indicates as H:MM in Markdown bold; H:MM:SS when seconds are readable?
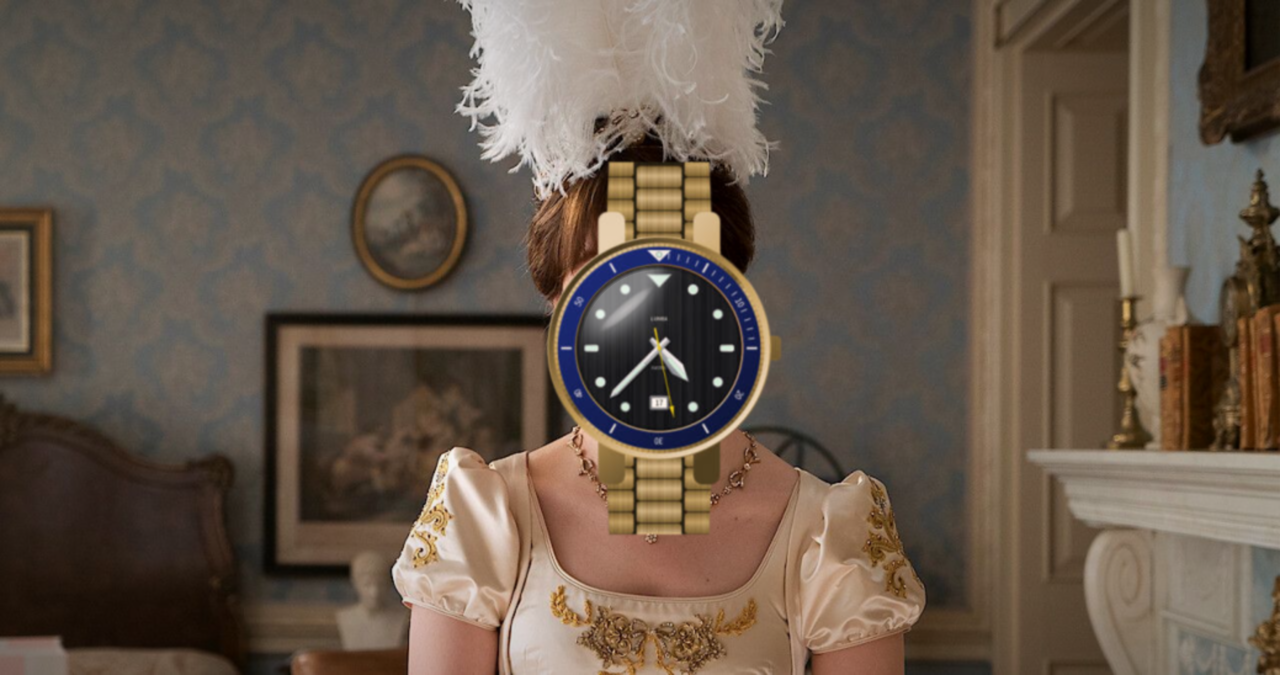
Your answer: **4:37:28**
